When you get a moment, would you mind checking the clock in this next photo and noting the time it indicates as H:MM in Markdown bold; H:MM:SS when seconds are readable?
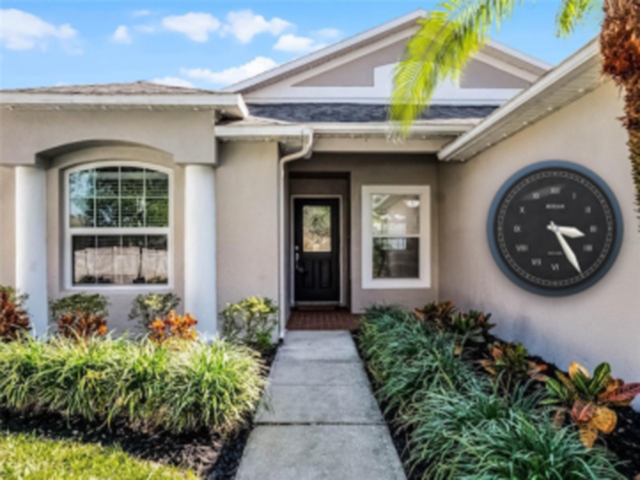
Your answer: **3:25**
